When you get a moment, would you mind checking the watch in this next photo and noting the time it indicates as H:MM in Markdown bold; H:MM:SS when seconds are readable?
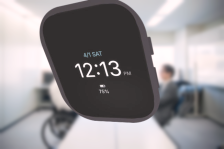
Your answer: **12:13**
